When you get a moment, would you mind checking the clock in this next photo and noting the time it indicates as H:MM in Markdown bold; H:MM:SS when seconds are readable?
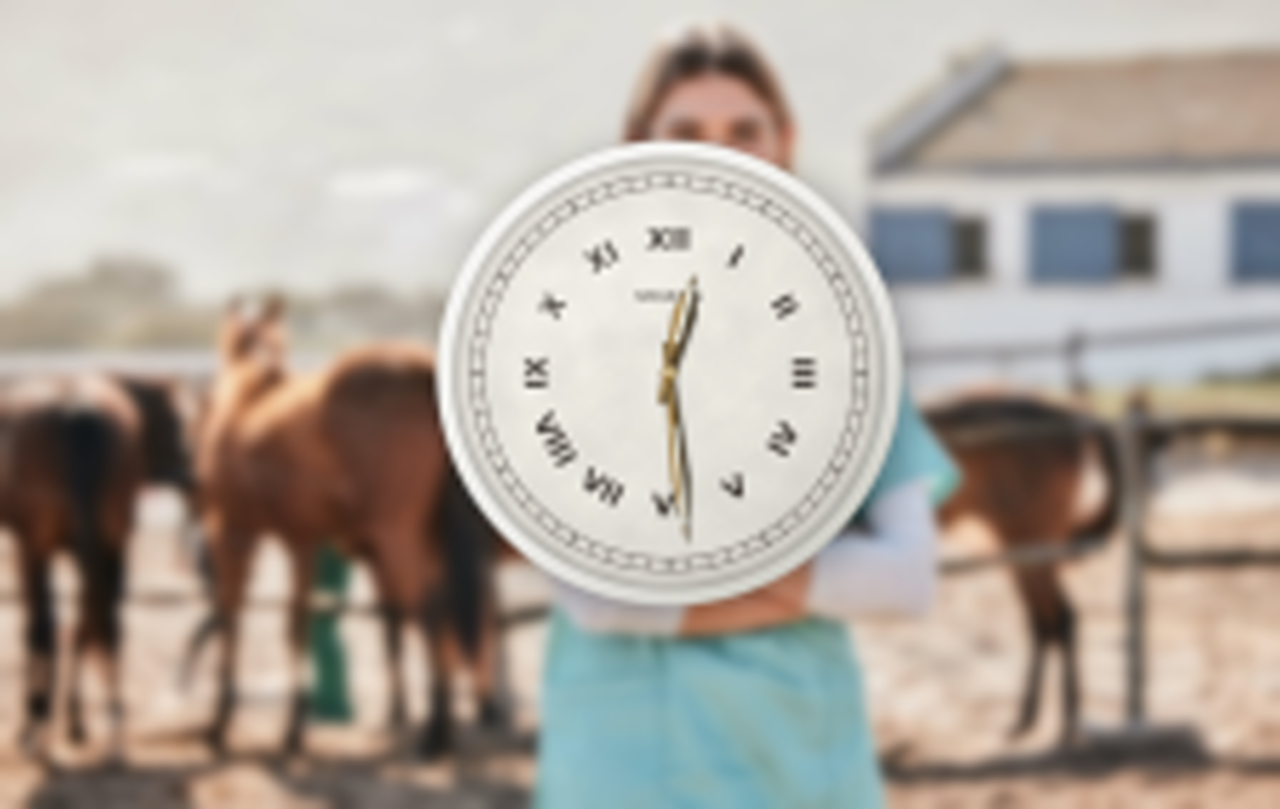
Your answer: **12:29**
